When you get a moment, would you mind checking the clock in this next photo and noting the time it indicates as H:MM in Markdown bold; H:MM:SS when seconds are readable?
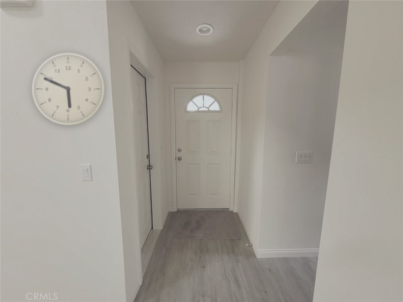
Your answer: **5:49**
